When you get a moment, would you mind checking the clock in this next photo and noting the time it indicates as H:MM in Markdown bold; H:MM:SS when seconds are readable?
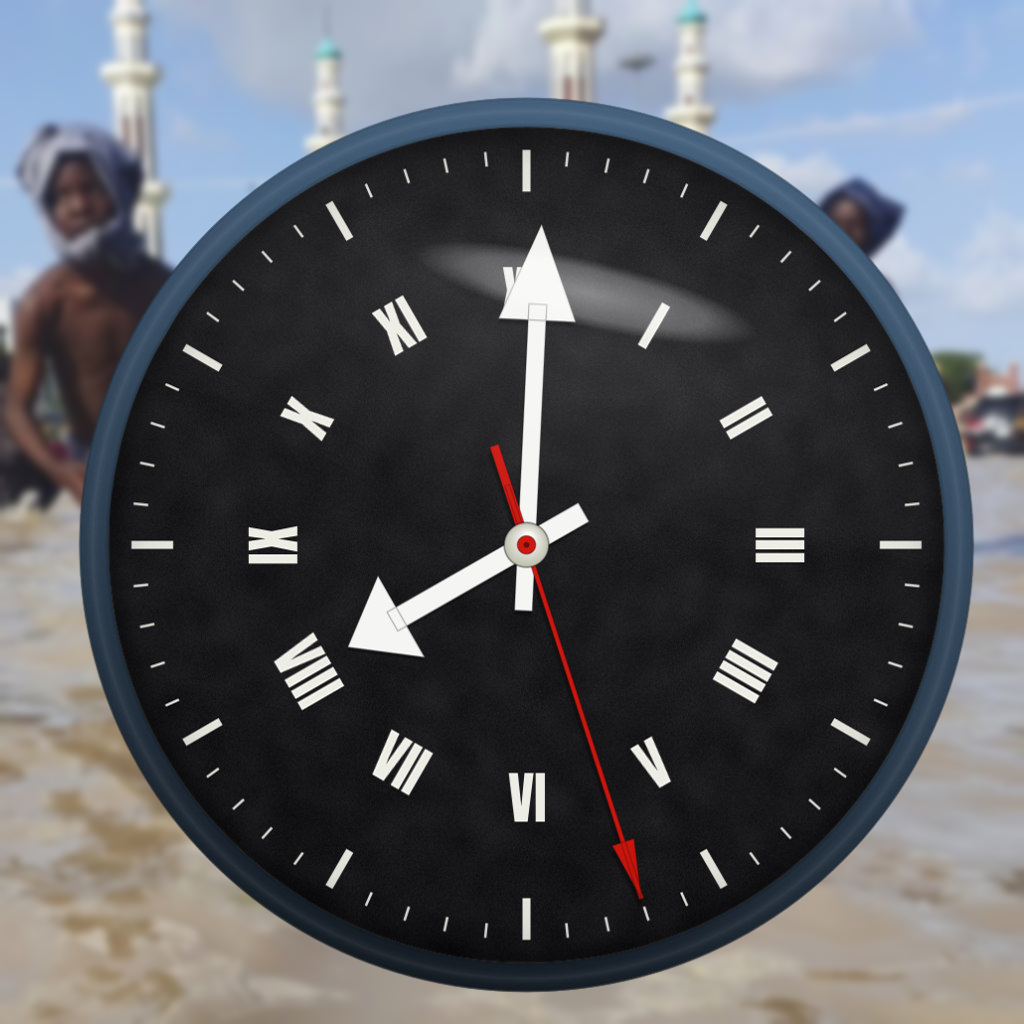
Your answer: **8:00:27**
